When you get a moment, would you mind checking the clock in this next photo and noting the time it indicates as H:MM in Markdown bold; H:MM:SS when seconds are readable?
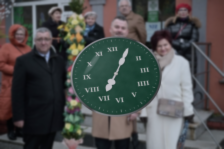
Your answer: **7:05**
